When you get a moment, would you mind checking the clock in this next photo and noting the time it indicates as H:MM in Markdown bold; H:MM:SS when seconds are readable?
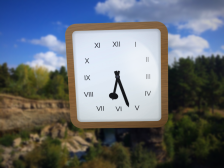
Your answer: **6:27**
